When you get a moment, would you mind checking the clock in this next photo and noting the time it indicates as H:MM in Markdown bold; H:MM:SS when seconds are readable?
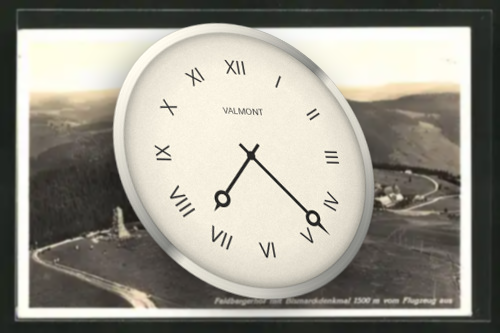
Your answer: **7:23**
